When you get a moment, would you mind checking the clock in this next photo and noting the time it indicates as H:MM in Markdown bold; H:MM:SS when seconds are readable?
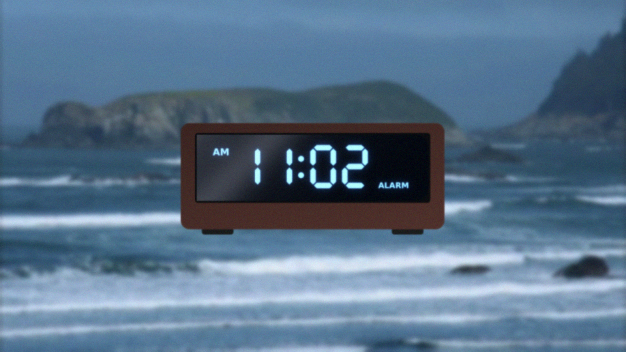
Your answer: **11:02**
